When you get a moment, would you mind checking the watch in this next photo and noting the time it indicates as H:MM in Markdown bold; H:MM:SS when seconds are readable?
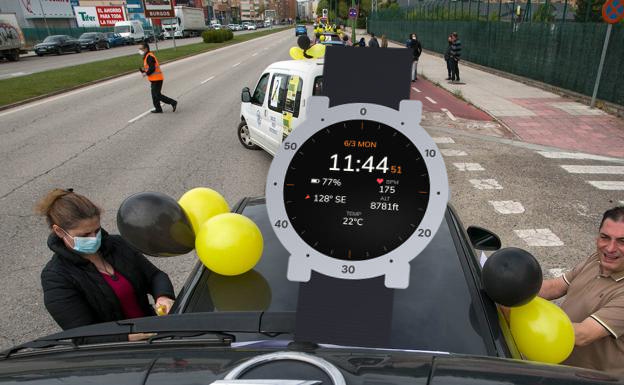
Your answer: **11:44:51**
